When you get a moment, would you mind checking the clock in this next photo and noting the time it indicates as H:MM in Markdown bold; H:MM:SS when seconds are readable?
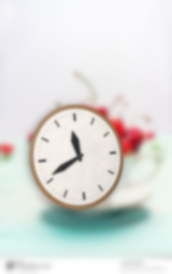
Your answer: **11:41**
